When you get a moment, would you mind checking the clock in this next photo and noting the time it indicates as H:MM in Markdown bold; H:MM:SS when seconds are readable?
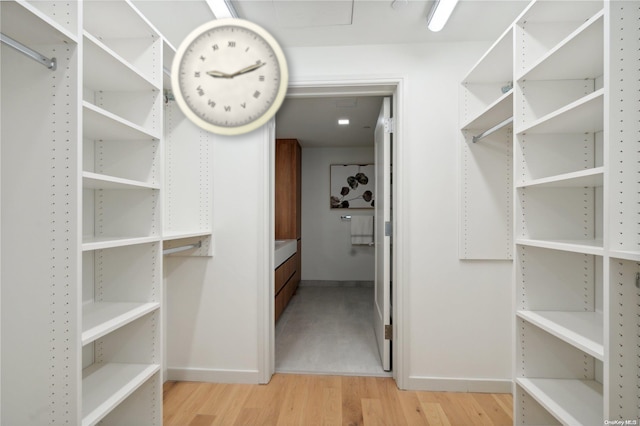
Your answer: **9:11**
